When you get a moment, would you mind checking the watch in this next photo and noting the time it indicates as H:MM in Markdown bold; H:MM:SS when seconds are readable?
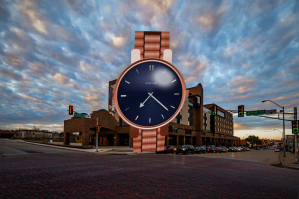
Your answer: **7:22**
